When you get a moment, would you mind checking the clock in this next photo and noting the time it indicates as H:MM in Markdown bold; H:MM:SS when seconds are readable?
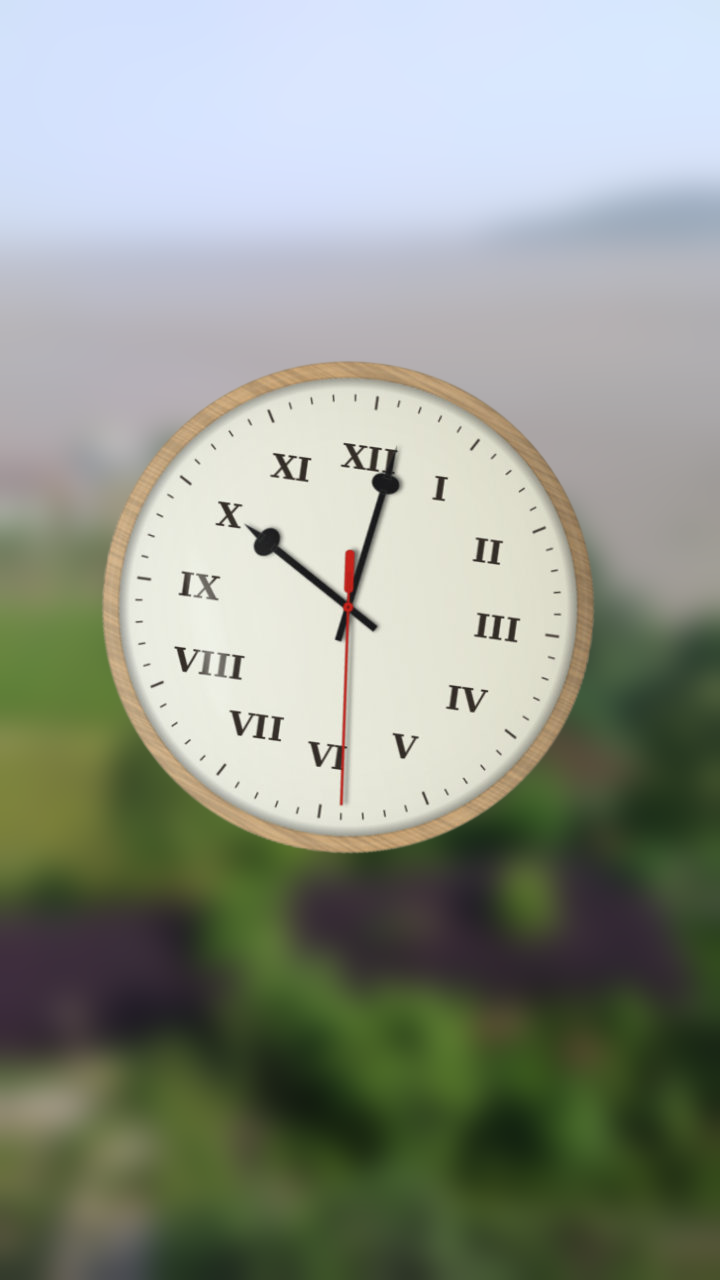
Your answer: **10:01:29**
